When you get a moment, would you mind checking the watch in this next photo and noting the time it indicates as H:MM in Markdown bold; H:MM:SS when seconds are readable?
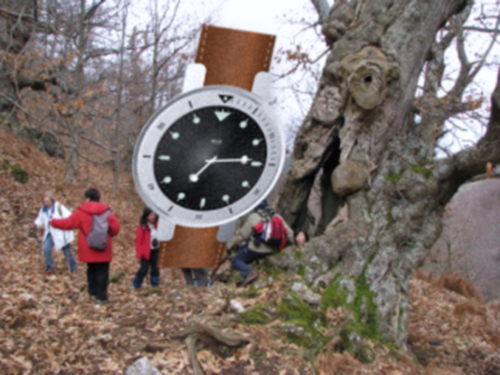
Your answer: **7:14**
